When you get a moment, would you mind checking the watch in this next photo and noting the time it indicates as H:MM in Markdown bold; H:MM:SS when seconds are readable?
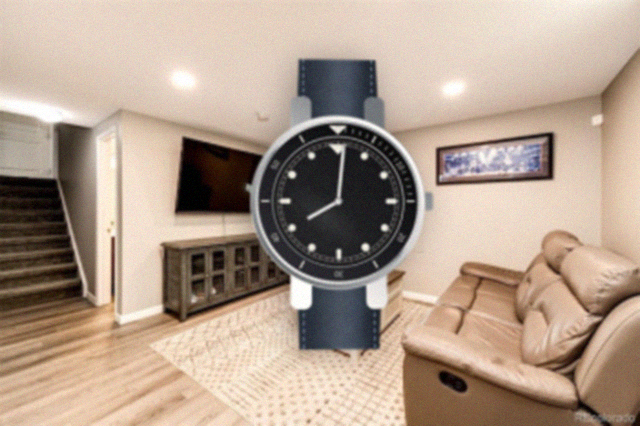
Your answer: **8:01**
